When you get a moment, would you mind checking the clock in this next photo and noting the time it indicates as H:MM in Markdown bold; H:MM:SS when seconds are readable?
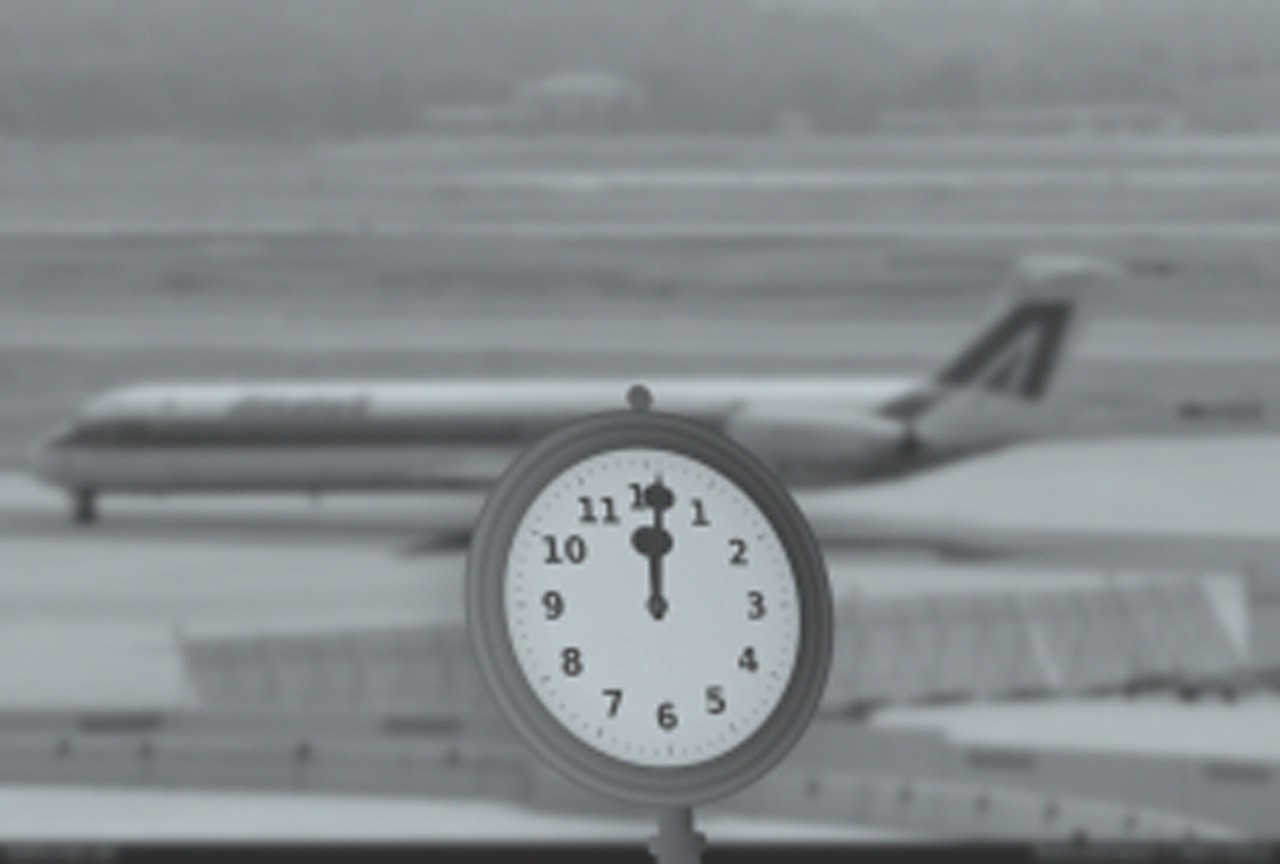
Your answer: **12:01**
